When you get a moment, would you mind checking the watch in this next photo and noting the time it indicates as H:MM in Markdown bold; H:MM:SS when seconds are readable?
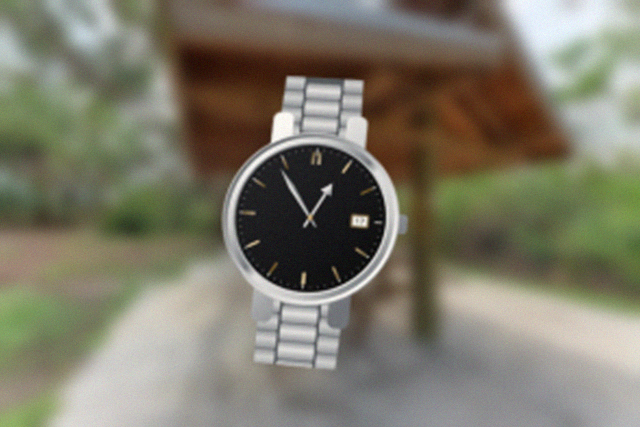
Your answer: **12:54**
